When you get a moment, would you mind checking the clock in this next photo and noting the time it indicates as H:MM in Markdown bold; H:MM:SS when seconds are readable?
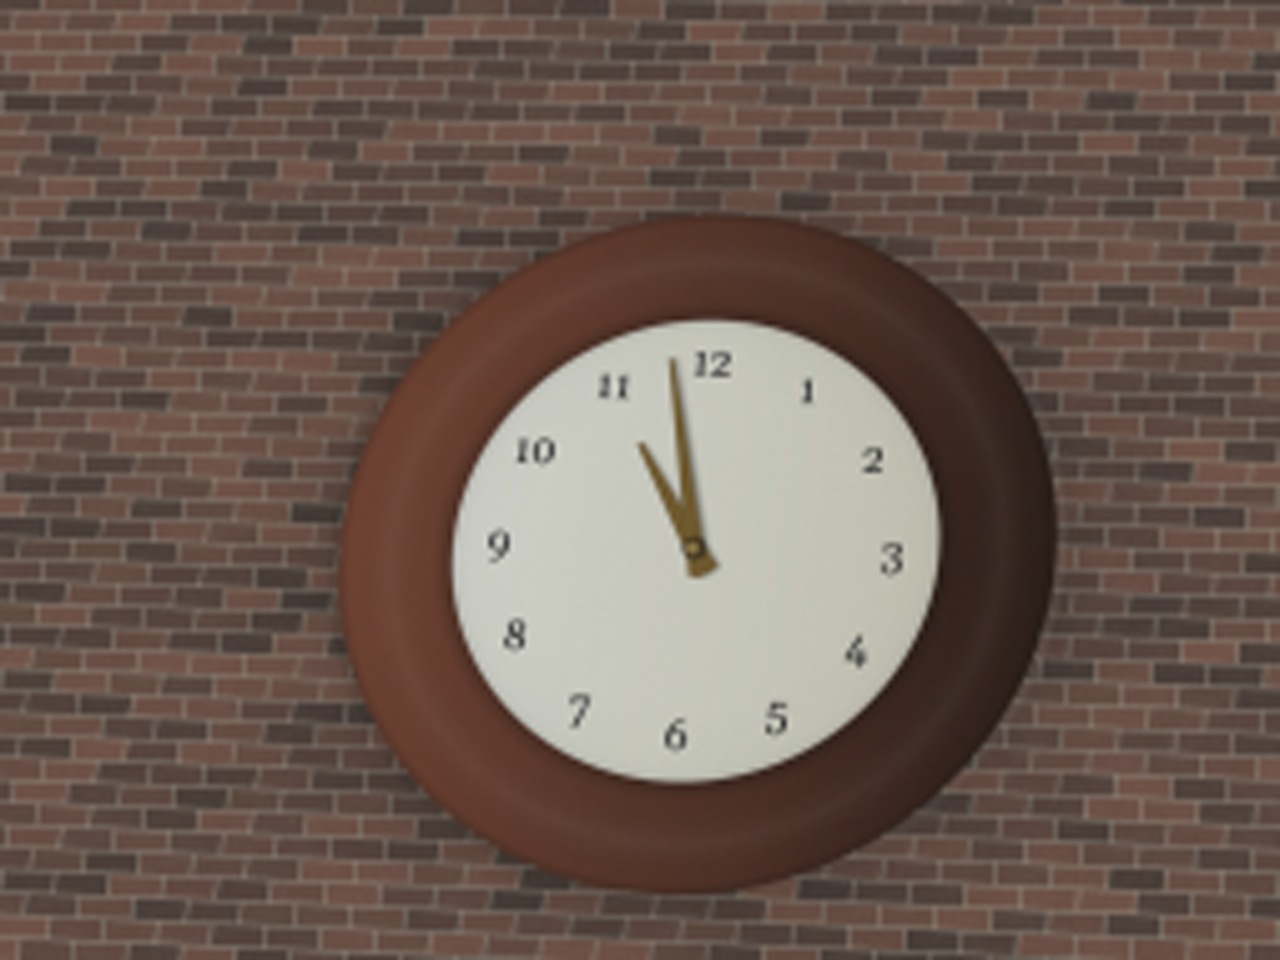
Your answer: **10:58**
